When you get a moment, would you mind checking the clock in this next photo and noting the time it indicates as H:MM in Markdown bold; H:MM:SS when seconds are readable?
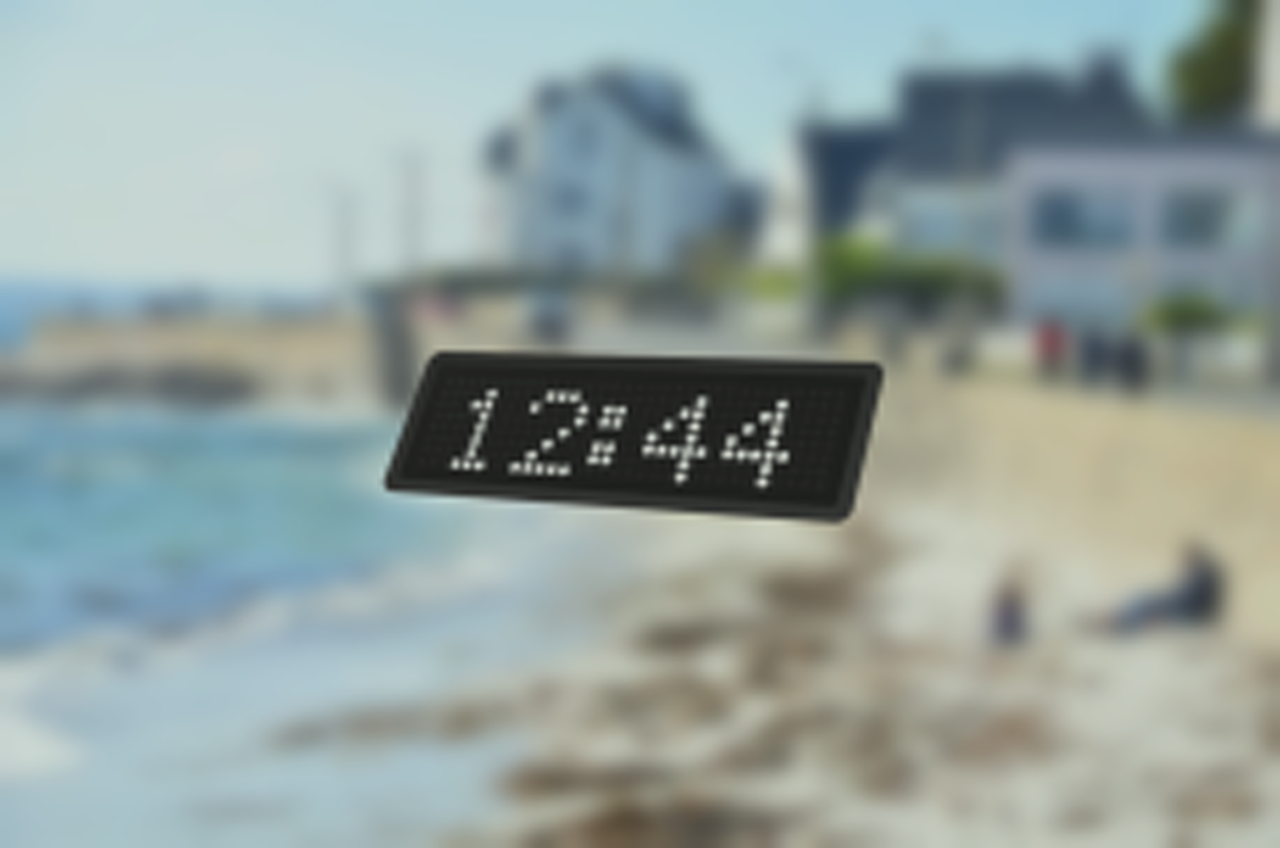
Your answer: **12:44**
